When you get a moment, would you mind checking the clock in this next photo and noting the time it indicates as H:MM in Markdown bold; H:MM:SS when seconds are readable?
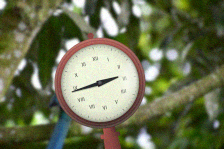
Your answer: **2:44**
